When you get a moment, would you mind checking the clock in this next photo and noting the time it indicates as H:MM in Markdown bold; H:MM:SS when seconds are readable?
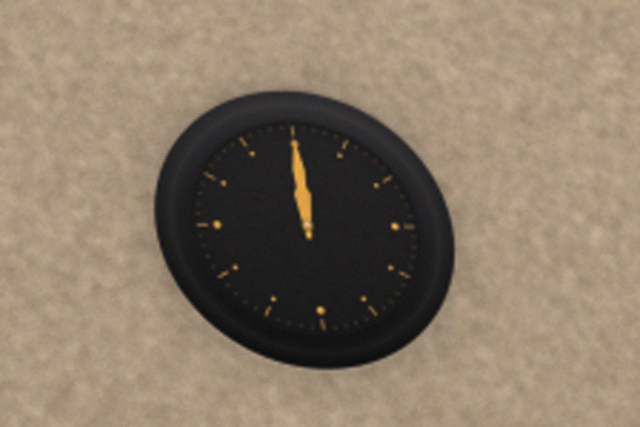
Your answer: **12:00**
